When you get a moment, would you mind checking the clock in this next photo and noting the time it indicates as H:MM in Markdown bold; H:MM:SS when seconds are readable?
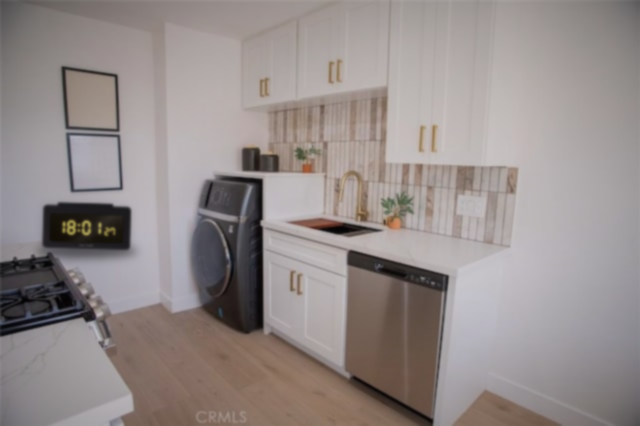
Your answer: **18:01**
